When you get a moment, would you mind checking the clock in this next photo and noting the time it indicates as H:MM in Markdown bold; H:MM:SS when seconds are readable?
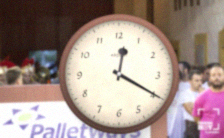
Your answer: **12:20**
